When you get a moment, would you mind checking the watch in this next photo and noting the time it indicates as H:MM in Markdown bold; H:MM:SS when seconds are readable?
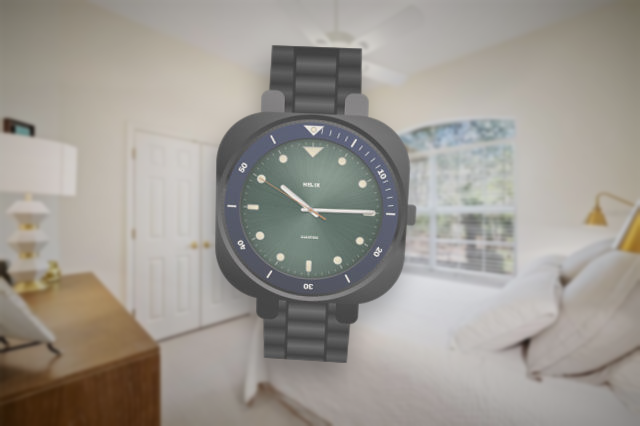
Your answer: **10:14:50**
